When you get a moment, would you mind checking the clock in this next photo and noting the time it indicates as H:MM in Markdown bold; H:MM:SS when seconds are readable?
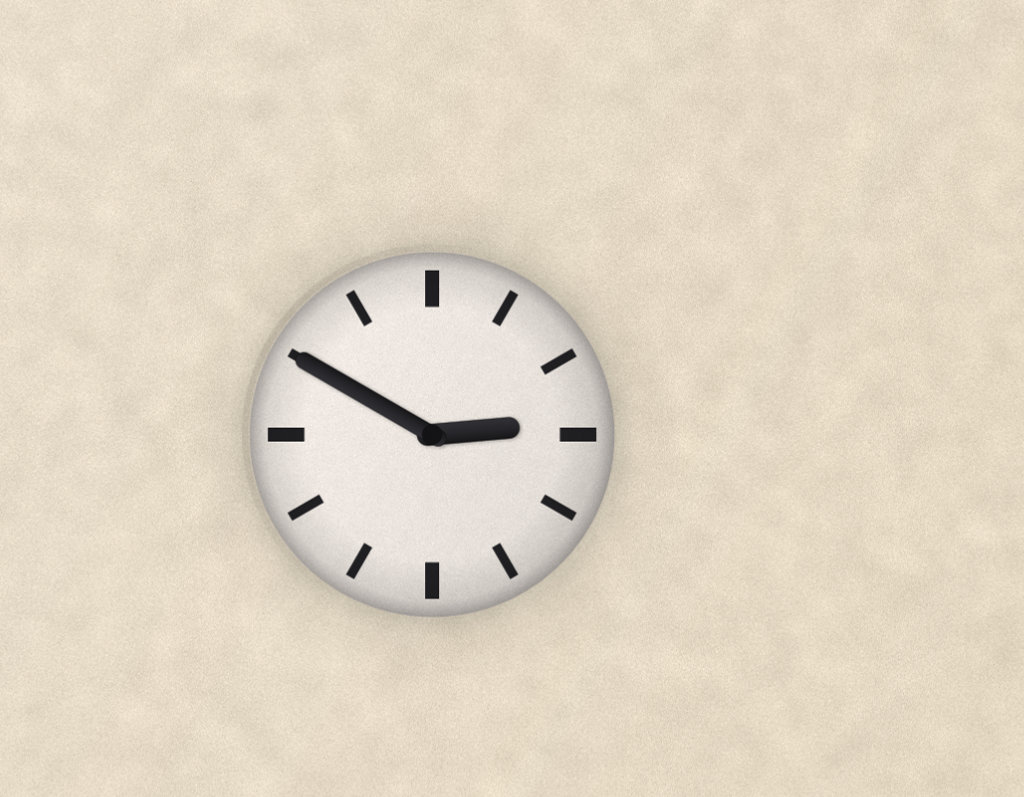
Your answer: **2:50**
